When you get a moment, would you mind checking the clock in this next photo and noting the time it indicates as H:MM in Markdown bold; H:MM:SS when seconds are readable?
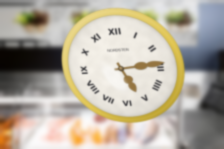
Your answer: **5:14**
